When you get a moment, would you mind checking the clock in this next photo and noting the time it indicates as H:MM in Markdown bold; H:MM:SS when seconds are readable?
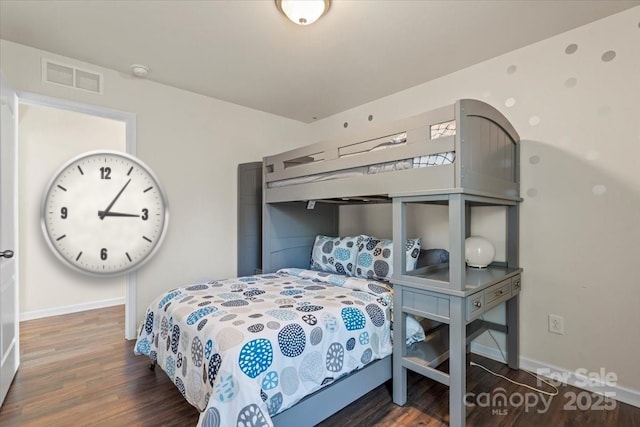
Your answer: **3:06**
